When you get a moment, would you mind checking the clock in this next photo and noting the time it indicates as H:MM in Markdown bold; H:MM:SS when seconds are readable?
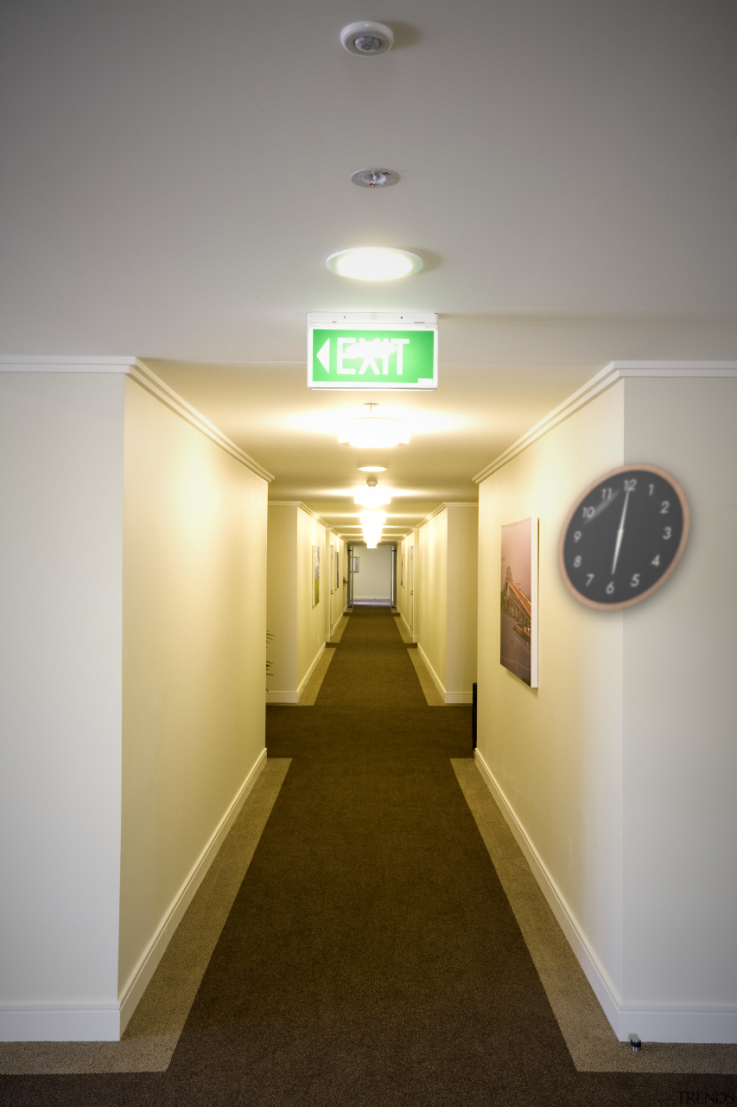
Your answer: **6:00**
